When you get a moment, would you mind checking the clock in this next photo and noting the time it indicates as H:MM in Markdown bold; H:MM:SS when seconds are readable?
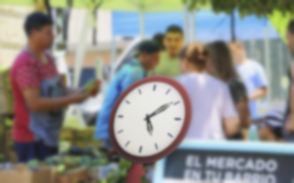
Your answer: **5:09**
